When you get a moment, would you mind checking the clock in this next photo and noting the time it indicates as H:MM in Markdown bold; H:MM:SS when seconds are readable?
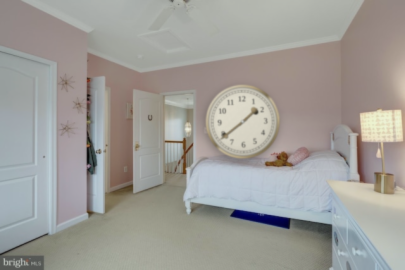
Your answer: **1:39**
